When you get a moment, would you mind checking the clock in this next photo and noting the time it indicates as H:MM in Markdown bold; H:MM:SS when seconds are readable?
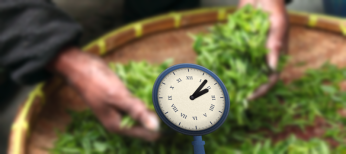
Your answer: **2:07**
